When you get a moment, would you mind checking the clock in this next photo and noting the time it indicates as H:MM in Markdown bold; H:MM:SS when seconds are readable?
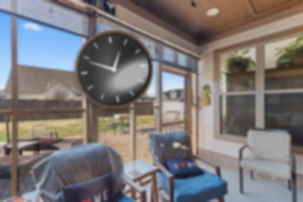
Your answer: **12:49**
